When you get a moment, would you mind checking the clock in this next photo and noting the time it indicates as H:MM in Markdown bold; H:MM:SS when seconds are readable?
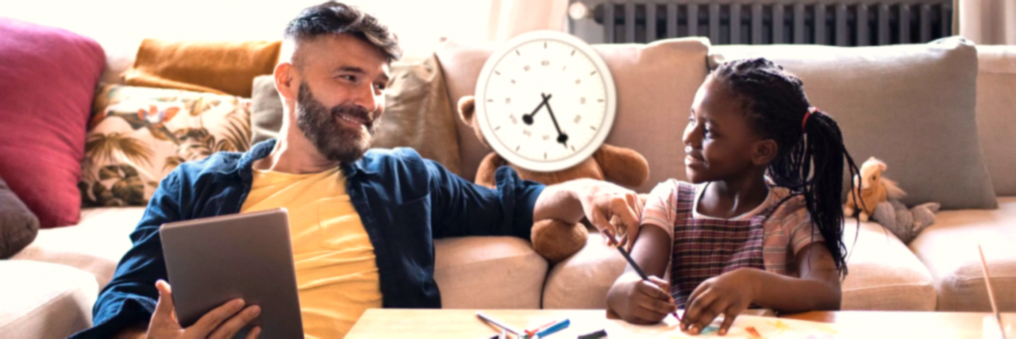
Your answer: **7:26**
